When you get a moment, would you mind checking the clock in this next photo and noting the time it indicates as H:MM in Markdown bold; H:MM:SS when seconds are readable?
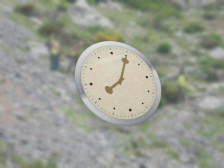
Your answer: **8:05**
